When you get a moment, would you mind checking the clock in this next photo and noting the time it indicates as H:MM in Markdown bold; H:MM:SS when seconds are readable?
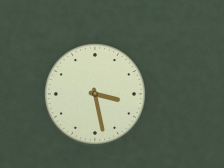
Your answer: **3:28**
